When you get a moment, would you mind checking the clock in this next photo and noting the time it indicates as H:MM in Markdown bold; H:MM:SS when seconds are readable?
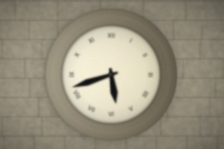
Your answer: **5:42**
